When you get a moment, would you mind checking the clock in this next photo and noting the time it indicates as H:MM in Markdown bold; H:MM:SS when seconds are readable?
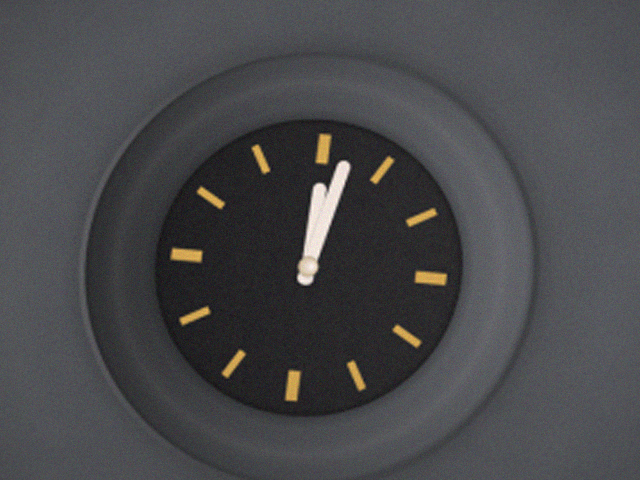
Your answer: **12:02**
